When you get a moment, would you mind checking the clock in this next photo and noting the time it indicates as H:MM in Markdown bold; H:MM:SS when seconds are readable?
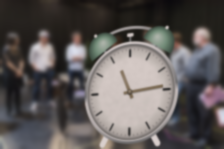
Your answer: **11:14**
